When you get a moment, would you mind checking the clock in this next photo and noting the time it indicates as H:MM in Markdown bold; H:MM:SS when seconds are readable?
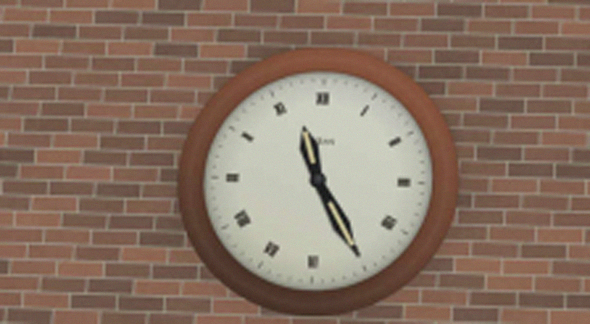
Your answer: **11:25**
